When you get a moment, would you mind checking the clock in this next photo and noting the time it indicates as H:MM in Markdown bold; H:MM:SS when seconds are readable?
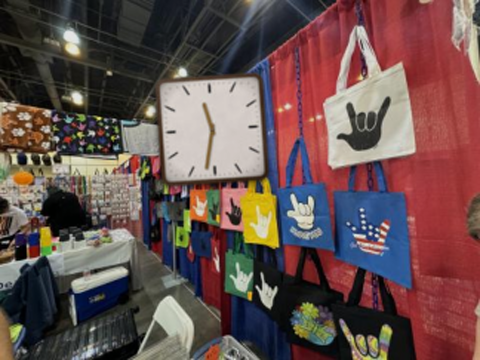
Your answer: **11:32**
